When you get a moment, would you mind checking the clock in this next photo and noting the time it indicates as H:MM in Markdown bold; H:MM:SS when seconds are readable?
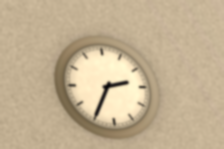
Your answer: **2:35**
